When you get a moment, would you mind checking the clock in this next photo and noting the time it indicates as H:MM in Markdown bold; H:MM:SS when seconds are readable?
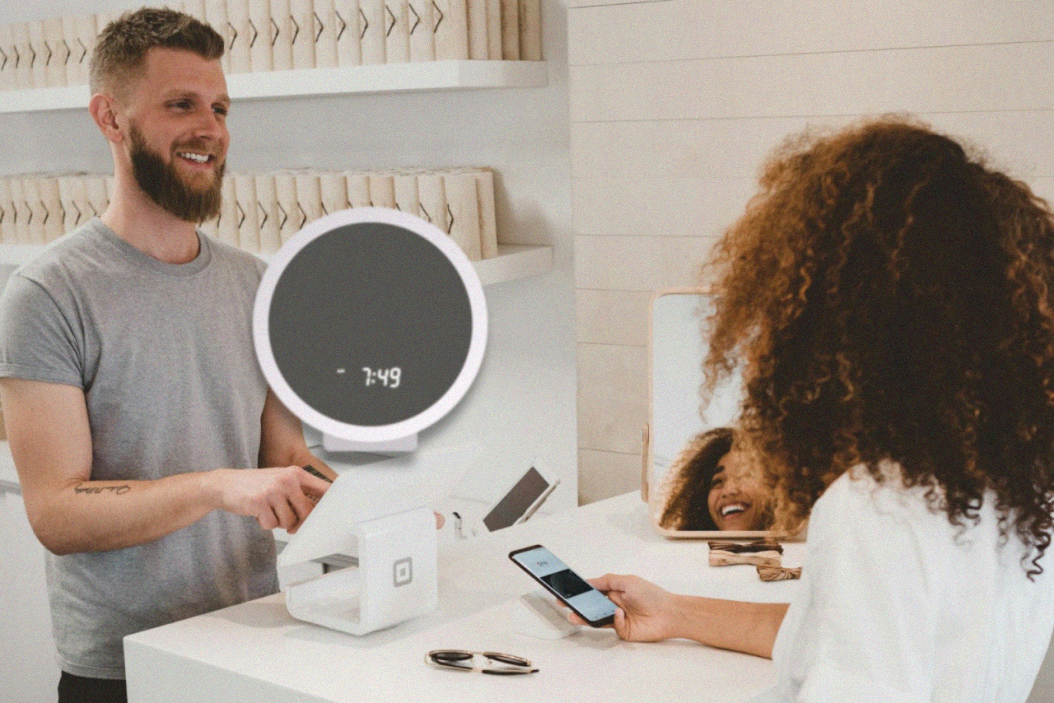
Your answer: **7:49**
